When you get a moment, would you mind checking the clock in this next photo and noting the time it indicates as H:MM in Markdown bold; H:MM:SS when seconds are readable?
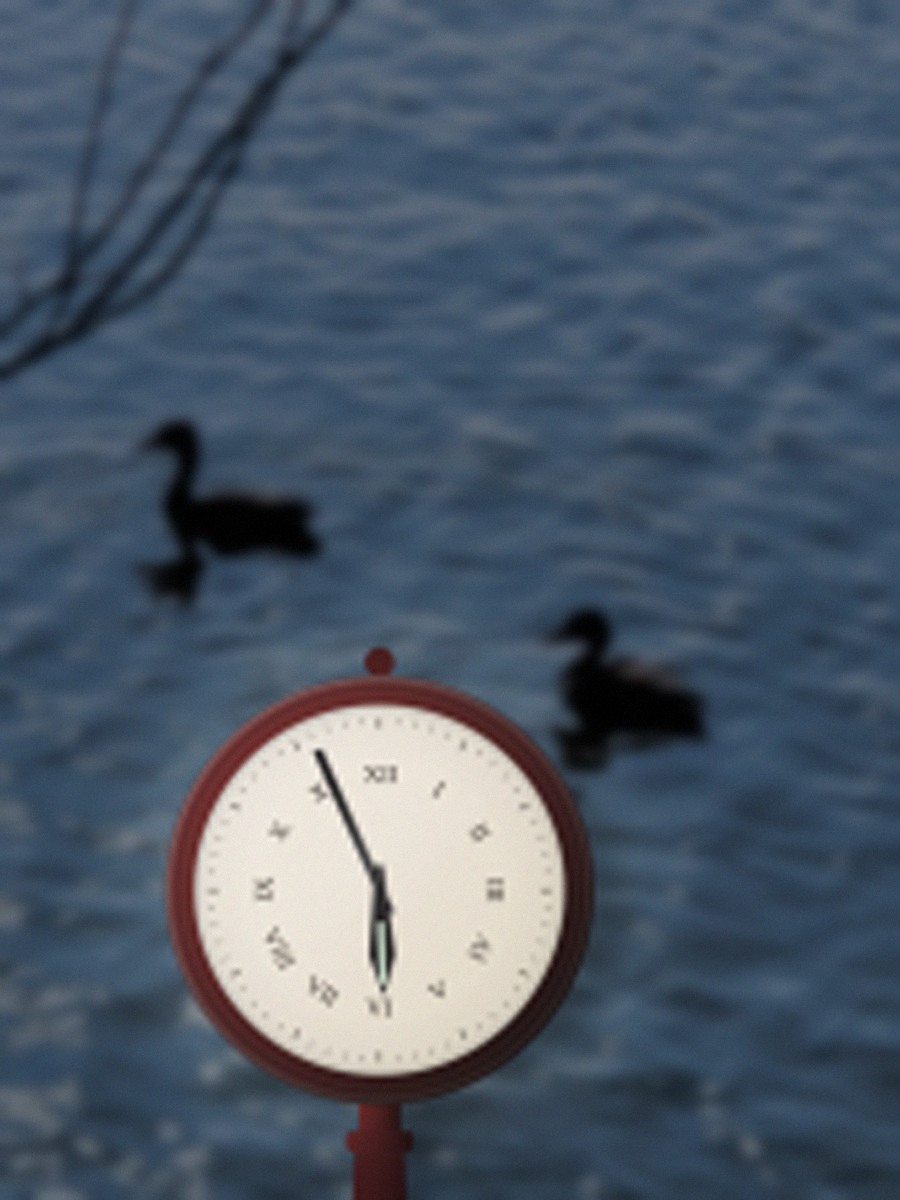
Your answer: **5:56**
